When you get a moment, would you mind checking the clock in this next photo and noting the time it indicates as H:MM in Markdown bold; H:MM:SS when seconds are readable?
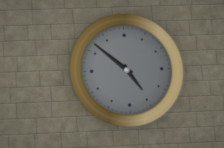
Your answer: **4:52**
